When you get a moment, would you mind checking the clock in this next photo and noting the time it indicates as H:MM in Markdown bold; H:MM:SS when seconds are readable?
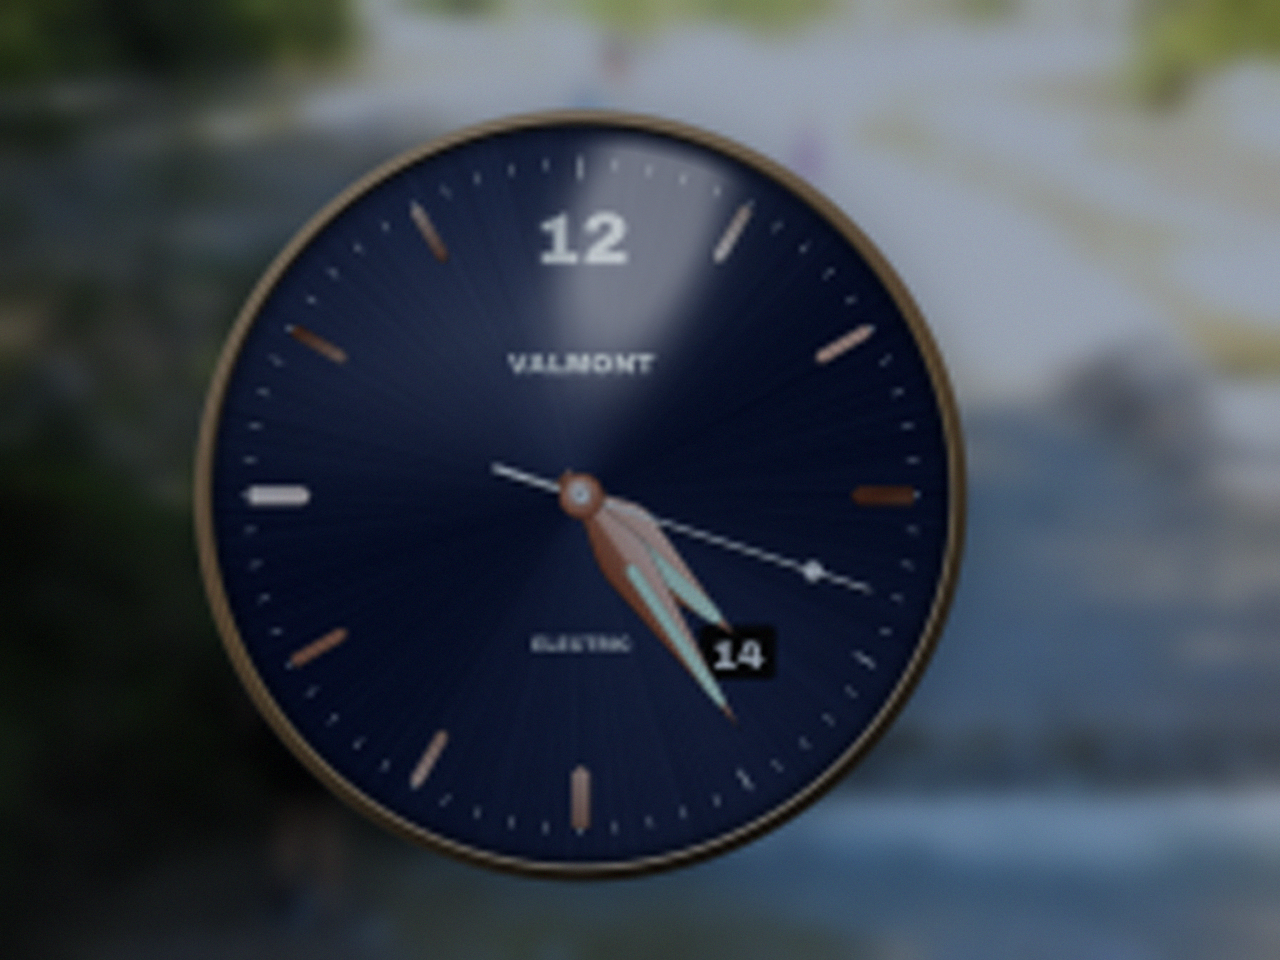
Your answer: **4:24:18**
